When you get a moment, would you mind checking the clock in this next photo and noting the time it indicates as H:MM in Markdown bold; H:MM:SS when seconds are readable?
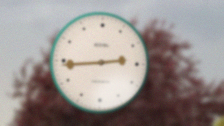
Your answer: **2:44**
